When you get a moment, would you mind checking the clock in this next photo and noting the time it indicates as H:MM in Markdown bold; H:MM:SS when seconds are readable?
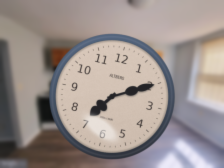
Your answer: **7:10**
